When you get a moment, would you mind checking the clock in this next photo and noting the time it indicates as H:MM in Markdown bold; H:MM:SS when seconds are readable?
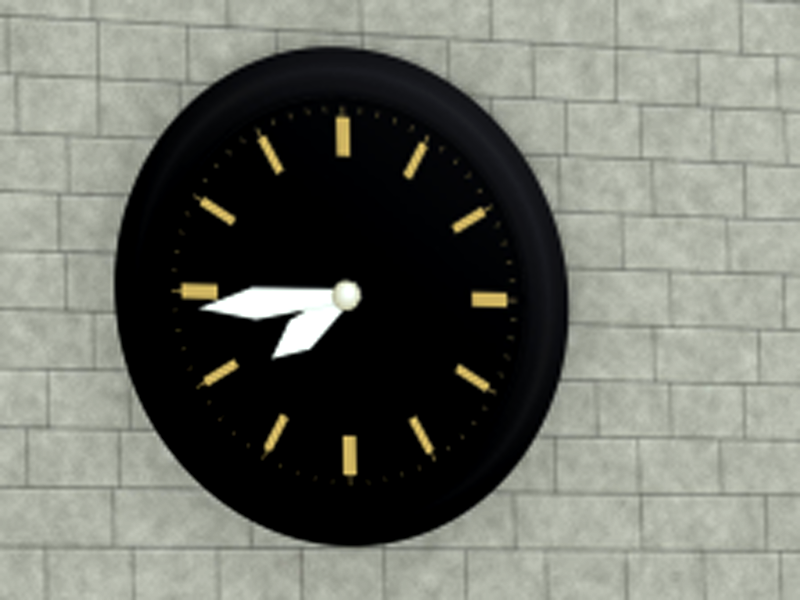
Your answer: **7:44**
